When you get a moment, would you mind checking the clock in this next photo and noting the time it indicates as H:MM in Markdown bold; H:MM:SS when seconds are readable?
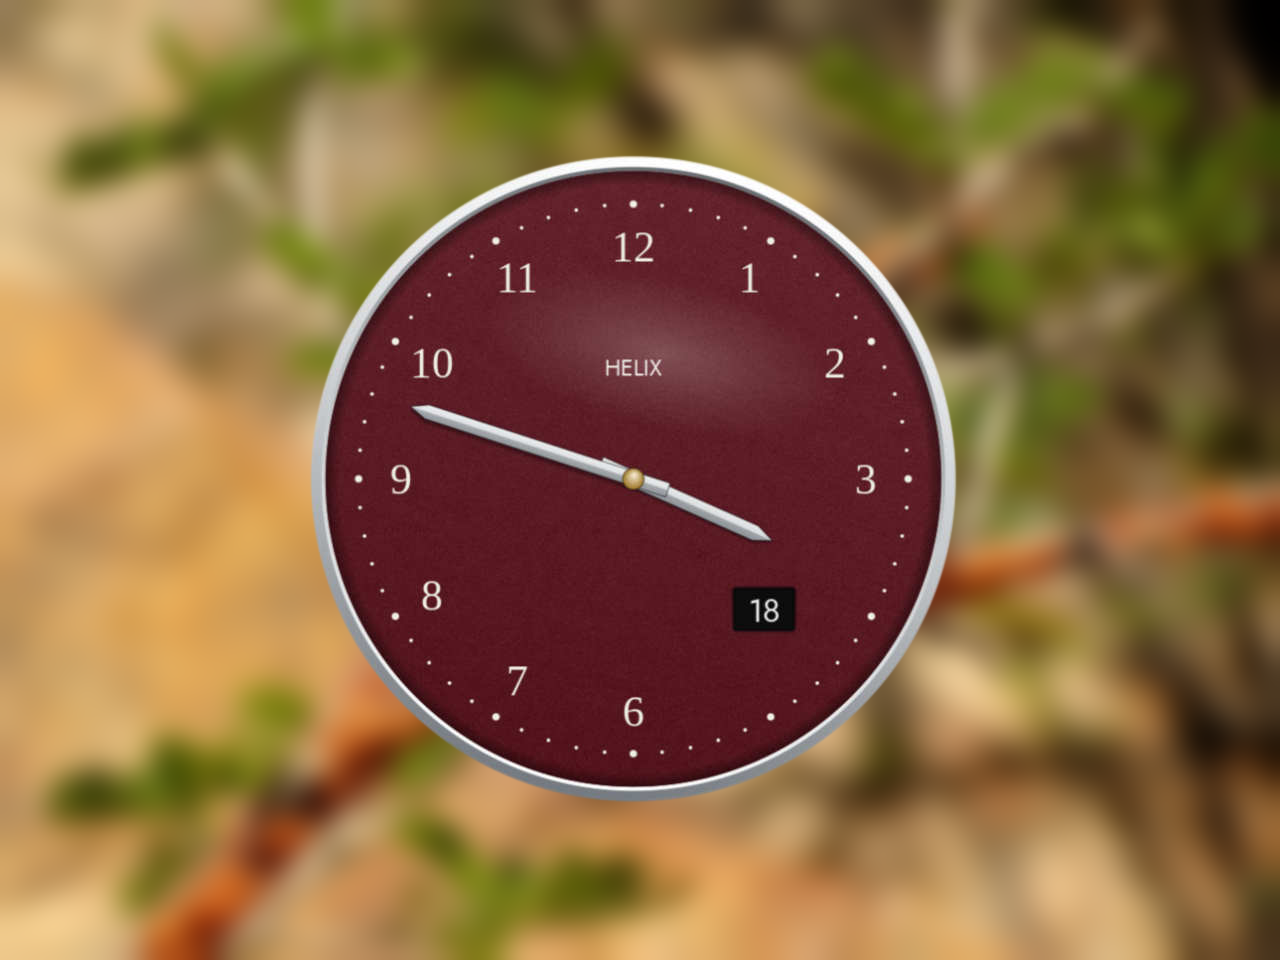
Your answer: **3:48**
